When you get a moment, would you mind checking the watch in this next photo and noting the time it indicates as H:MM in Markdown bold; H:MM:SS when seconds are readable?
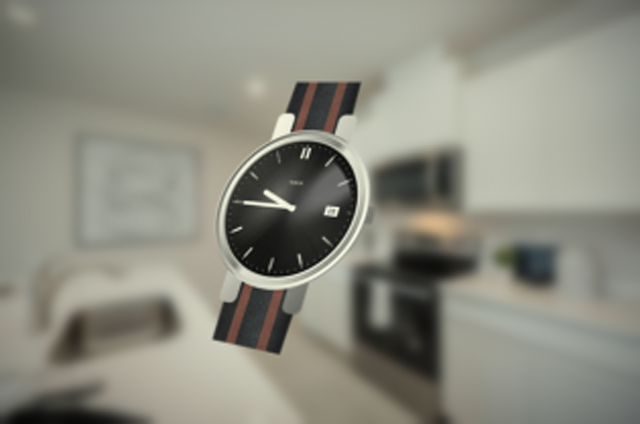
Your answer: **9:45**
